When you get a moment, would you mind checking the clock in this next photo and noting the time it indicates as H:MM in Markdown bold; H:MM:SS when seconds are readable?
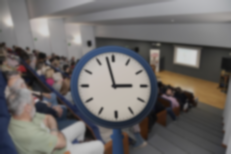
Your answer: **2:58**
